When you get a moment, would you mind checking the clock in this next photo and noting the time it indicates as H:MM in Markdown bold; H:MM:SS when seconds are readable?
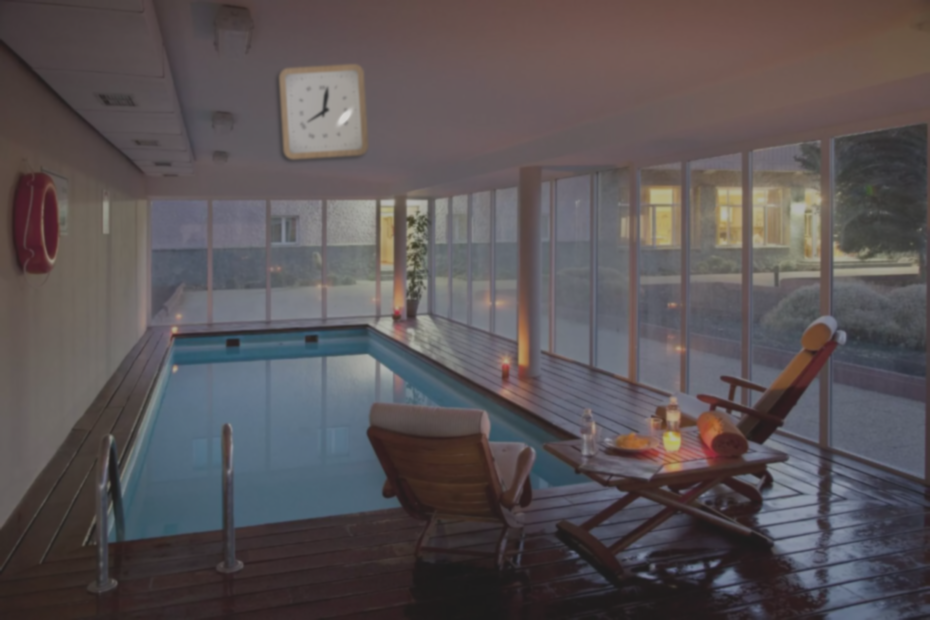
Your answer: **8:02**
